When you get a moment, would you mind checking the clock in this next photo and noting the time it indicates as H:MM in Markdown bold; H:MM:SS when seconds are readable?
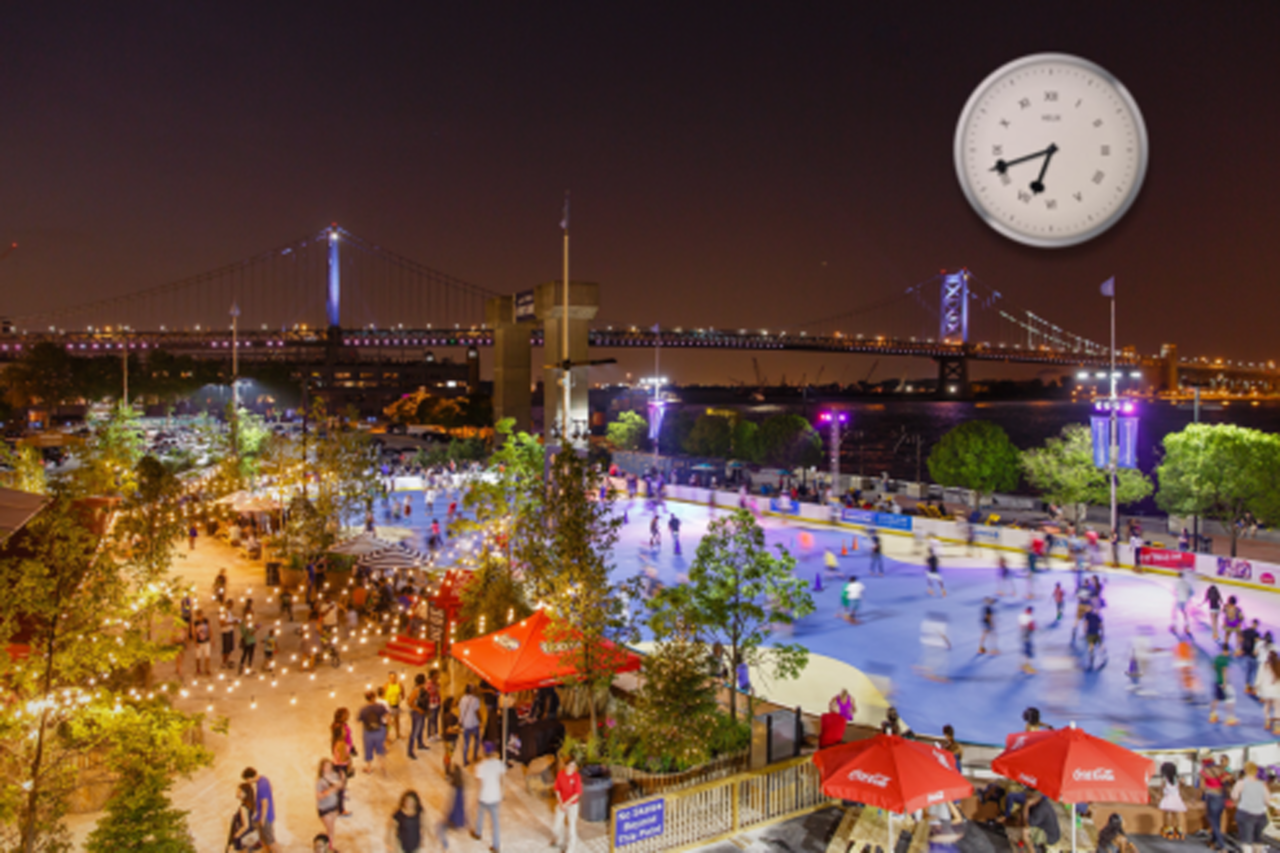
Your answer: **6:42**
